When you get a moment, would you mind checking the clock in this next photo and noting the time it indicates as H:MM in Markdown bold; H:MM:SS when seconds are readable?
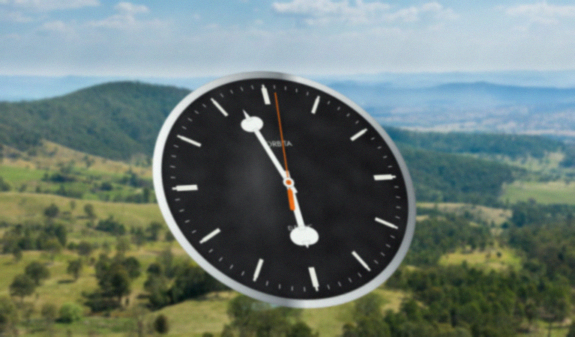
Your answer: **5:57:01**
